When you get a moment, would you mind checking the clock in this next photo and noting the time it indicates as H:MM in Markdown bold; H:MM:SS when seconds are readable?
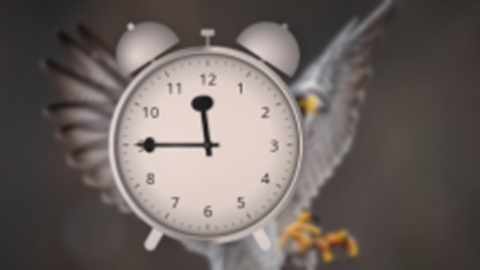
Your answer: **11:45**
